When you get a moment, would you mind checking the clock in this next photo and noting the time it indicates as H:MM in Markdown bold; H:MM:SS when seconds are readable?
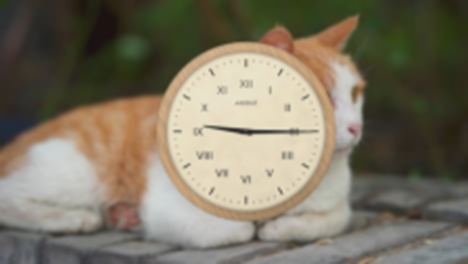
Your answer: **9:15**
